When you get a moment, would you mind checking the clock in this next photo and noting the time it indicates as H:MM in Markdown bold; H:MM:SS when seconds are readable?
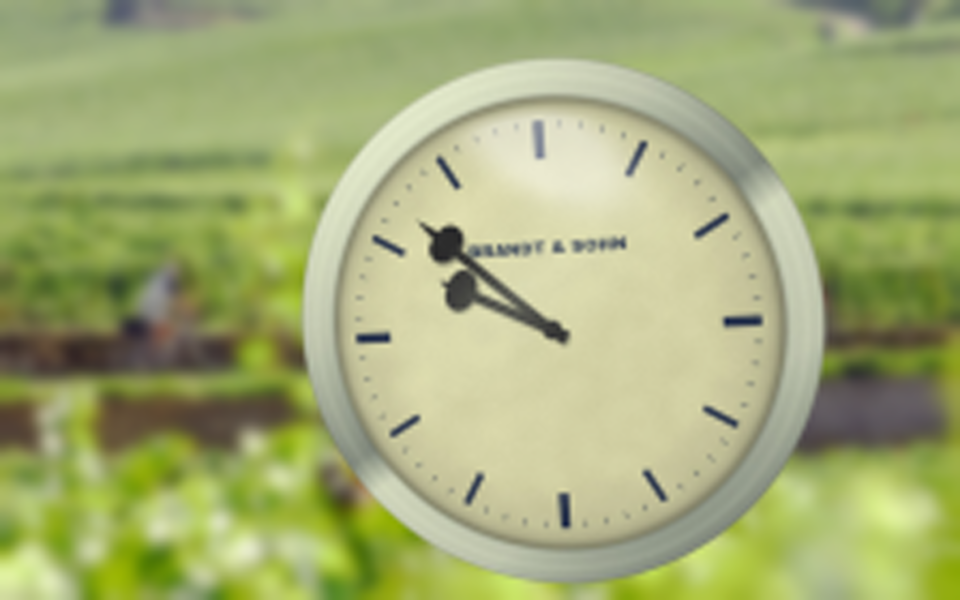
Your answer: **9:52**
